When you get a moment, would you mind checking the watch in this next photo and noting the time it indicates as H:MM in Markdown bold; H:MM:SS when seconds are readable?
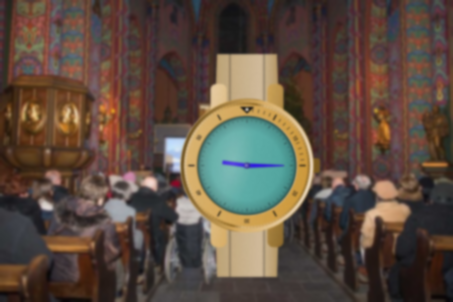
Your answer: **9:15**
